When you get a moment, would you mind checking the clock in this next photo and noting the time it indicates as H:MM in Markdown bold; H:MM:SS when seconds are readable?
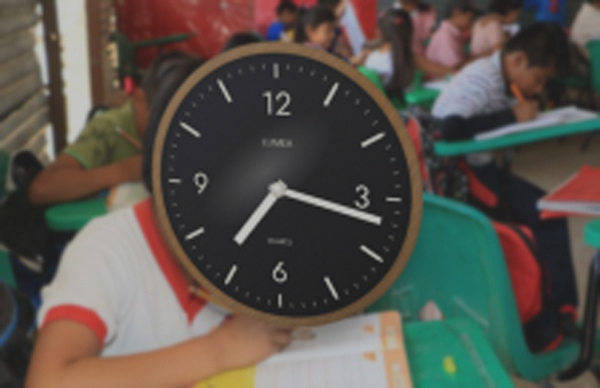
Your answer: **7:17**
